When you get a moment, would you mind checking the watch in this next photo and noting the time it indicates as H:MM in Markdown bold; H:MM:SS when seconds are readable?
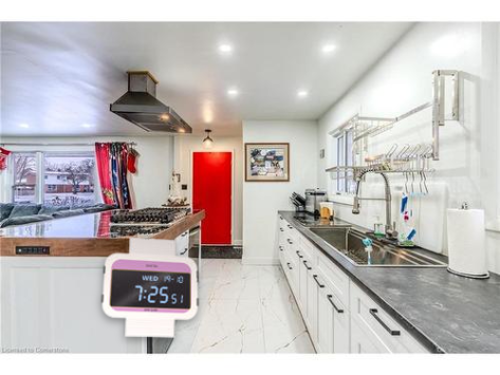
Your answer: **7:25:51**
